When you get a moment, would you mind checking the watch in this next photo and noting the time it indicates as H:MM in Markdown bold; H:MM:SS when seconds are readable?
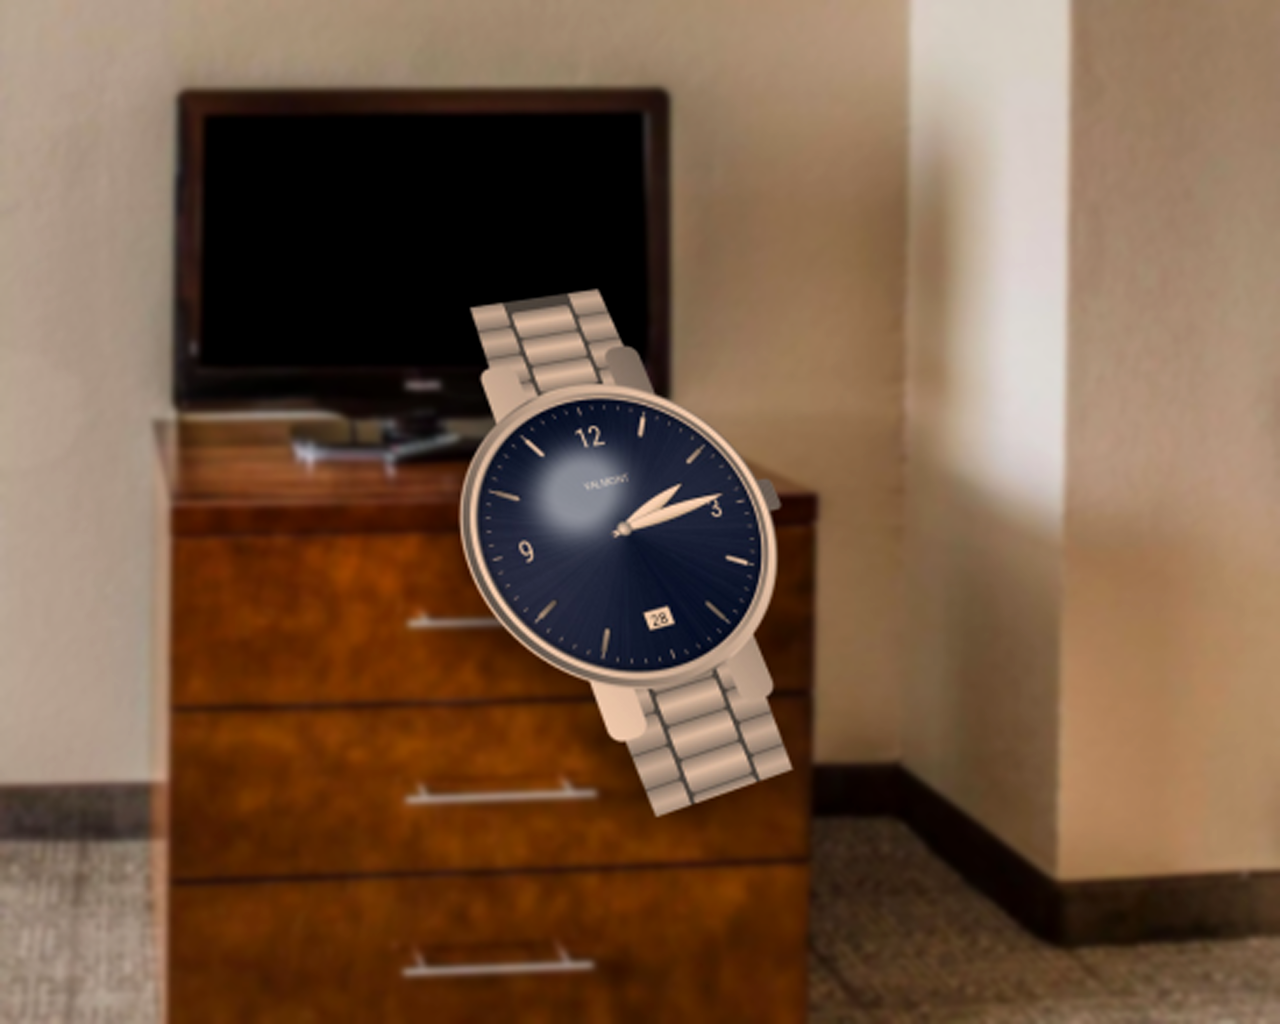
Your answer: **2:14**
